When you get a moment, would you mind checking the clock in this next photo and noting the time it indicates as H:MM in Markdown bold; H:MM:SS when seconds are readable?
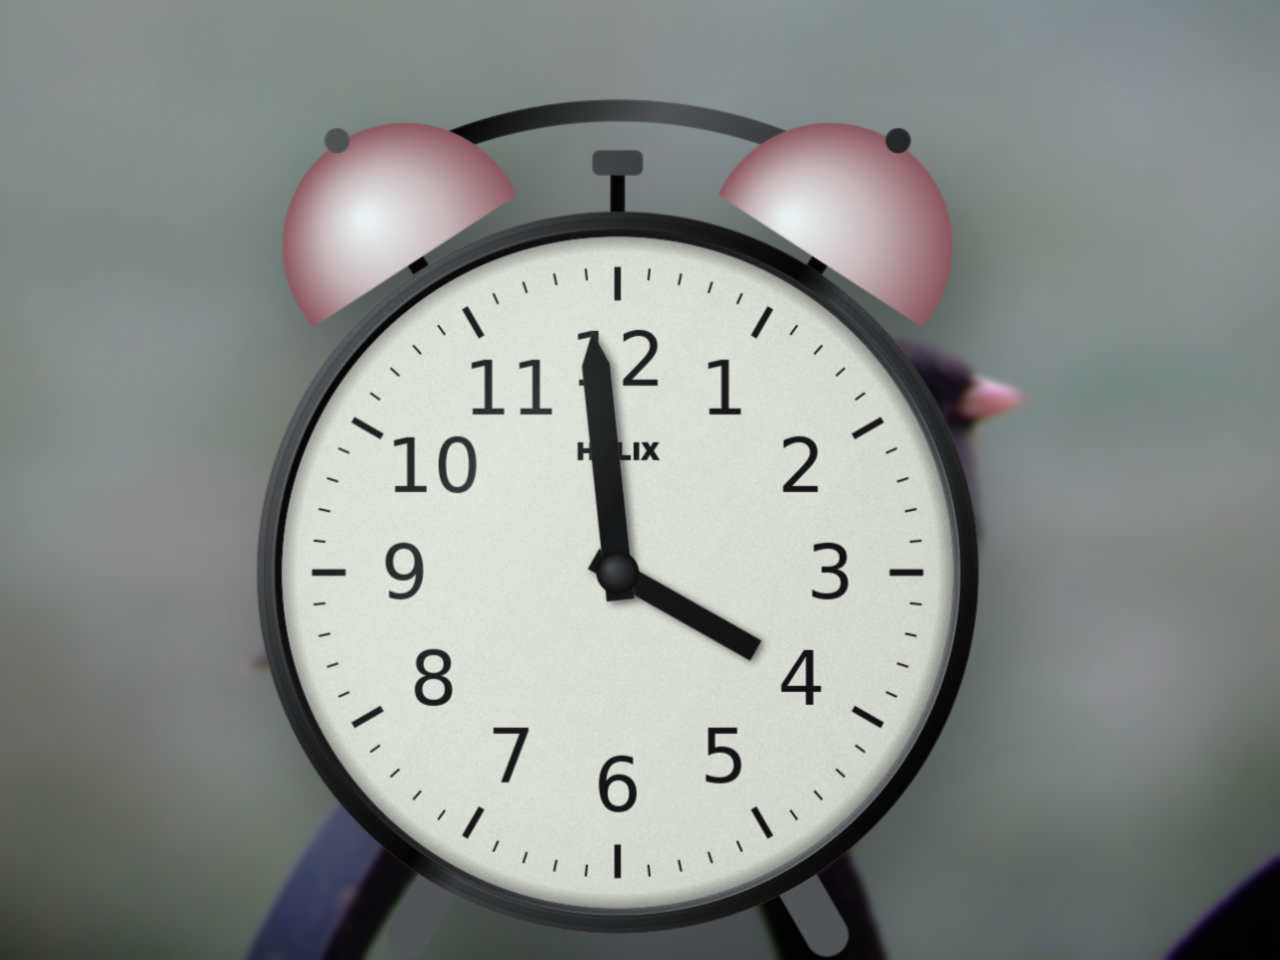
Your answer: **3:59**
